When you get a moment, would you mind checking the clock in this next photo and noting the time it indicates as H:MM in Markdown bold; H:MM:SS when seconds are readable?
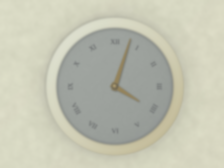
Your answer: **4:03**
